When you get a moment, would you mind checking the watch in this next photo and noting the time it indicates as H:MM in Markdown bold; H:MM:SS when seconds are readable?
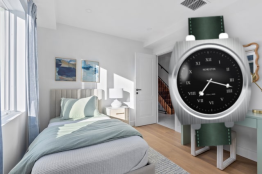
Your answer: **7:18**
